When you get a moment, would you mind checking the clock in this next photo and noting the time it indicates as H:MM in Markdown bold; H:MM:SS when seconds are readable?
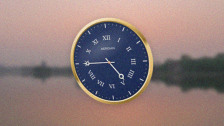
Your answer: **4:45**
